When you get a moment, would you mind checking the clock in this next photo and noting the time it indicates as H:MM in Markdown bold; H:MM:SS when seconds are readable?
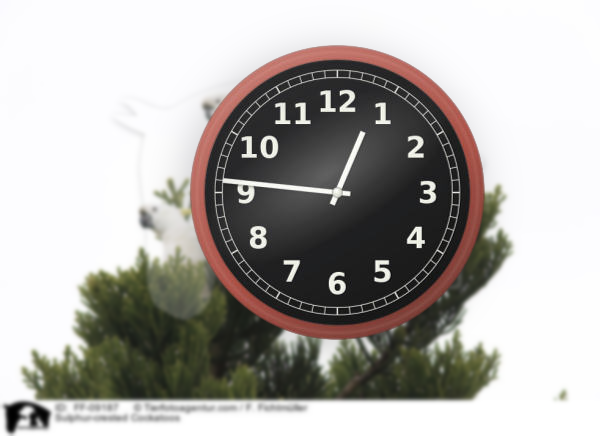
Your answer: **12:46**
